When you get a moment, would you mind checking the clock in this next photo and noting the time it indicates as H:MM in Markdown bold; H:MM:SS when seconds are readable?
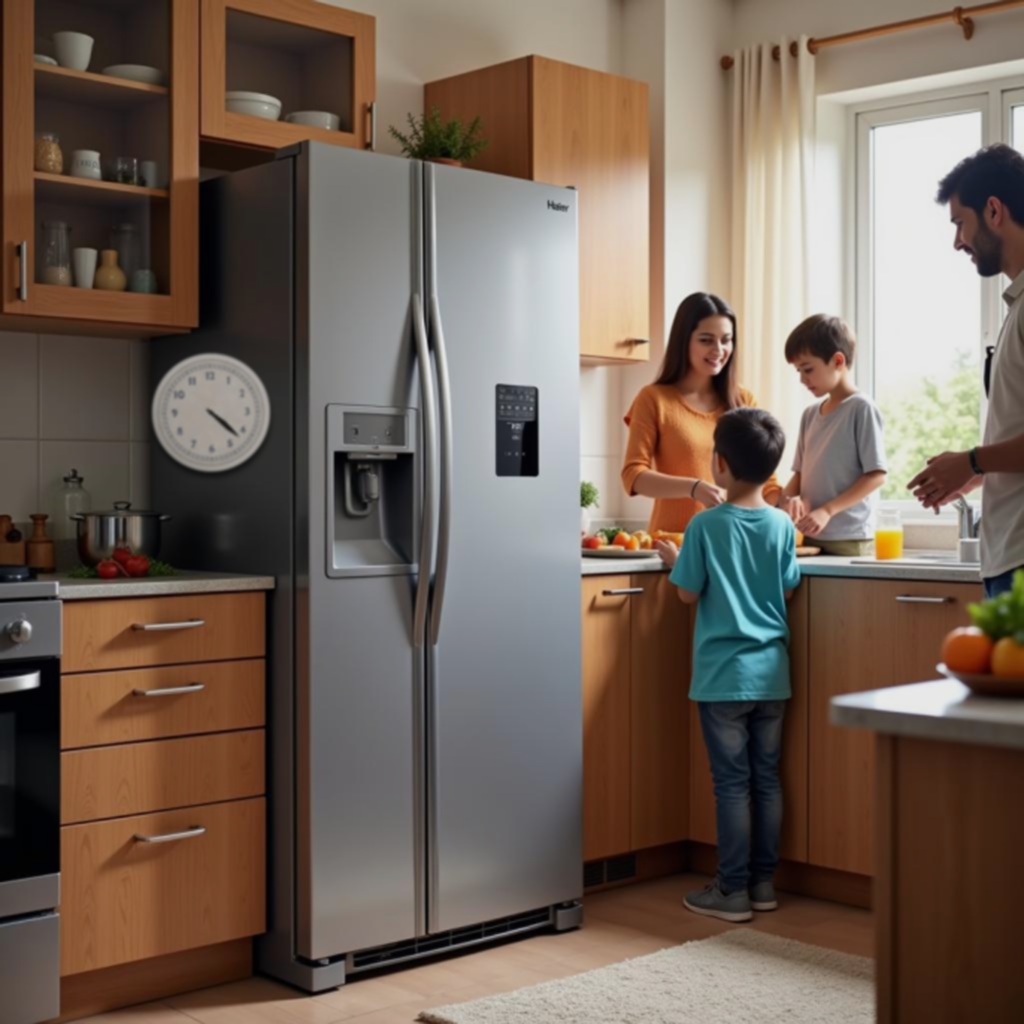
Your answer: **4:22**
